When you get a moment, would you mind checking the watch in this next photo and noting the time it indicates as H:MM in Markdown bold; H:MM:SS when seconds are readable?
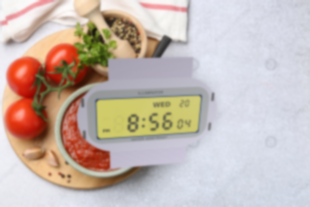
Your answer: **8:56**
